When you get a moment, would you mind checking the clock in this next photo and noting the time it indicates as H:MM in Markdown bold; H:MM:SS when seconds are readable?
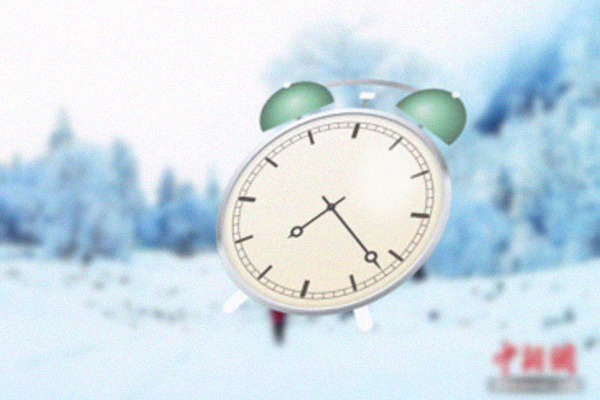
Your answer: **7:22**
